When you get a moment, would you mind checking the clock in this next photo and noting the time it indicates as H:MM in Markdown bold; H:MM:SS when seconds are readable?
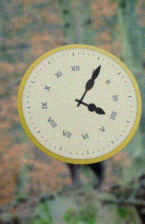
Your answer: **4:06**
